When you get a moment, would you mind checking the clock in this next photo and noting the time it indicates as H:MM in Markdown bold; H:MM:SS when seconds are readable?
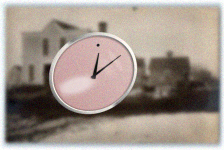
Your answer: **12:08**
